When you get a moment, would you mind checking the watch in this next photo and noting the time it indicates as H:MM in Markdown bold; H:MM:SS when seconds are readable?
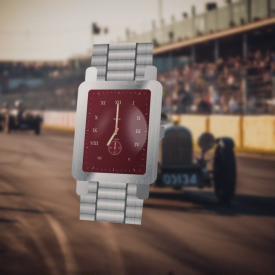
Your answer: **7:00**
